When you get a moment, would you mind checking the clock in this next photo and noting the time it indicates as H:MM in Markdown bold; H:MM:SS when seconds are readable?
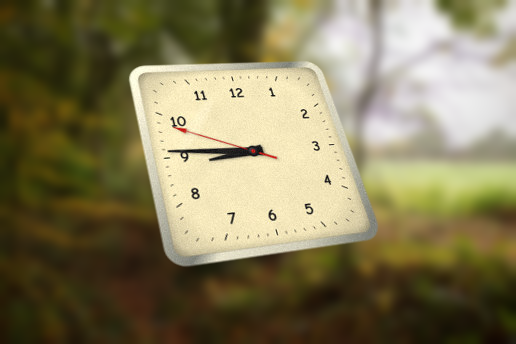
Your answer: **8:45:49**
